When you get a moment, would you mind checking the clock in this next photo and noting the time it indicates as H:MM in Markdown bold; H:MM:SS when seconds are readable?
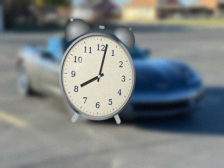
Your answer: **8:02**
